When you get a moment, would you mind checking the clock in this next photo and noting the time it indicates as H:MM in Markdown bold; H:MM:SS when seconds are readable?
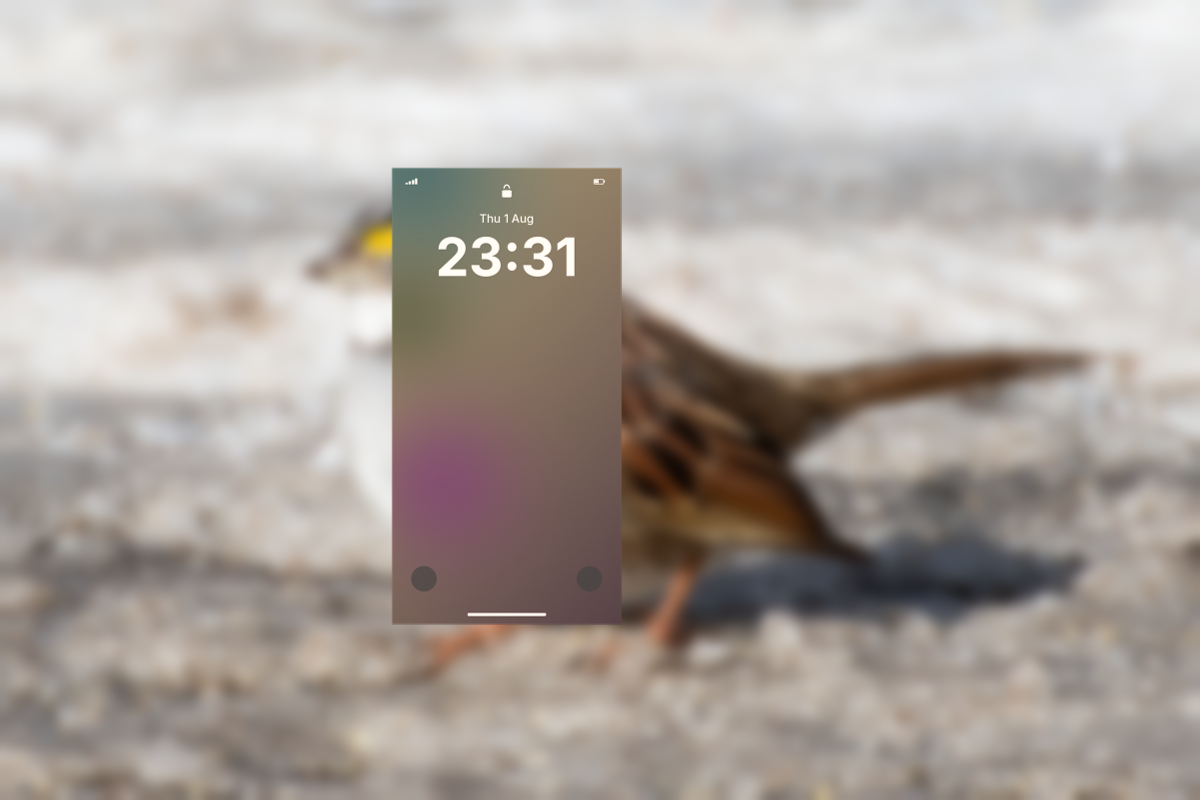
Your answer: **23:31**
